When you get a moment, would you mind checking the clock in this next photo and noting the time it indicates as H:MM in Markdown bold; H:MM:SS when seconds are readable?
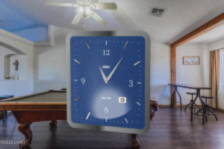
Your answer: **11:06**
